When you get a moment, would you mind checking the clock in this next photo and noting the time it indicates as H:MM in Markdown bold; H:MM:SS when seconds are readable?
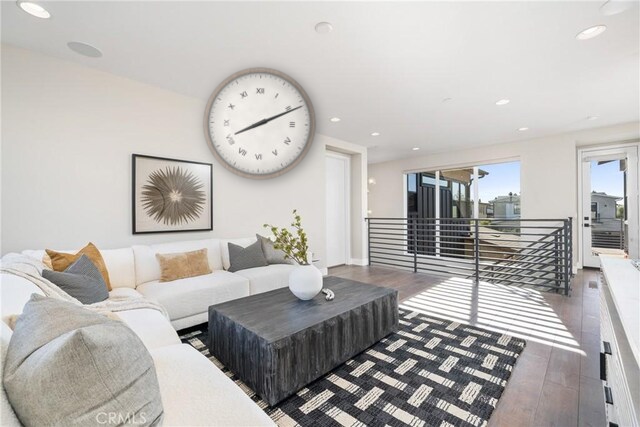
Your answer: **8:11**
